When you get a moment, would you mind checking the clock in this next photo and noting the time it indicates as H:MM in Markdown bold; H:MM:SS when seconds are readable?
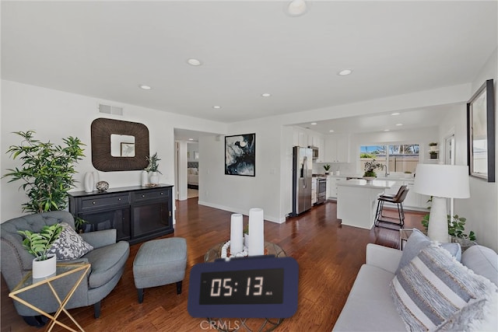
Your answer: **5:13**
